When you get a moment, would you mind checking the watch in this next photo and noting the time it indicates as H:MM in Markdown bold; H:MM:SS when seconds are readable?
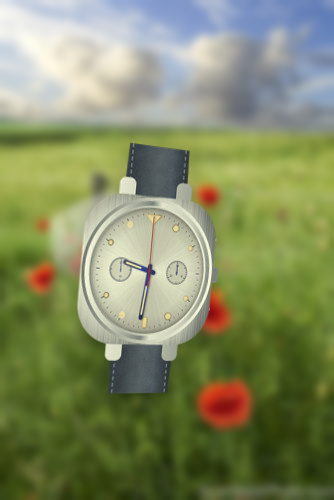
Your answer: **9:31**
